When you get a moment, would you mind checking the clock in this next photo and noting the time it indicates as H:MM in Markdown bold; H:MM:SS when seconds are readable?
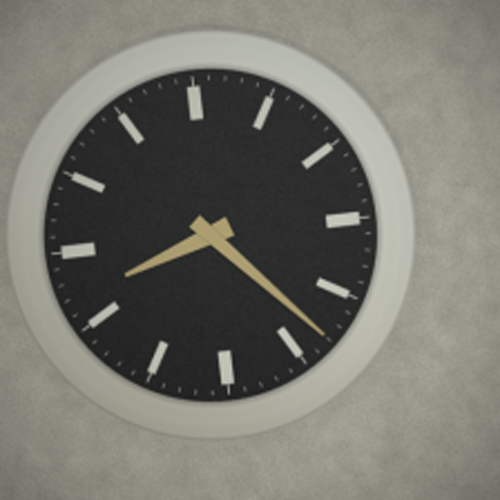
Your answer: **8:23**
